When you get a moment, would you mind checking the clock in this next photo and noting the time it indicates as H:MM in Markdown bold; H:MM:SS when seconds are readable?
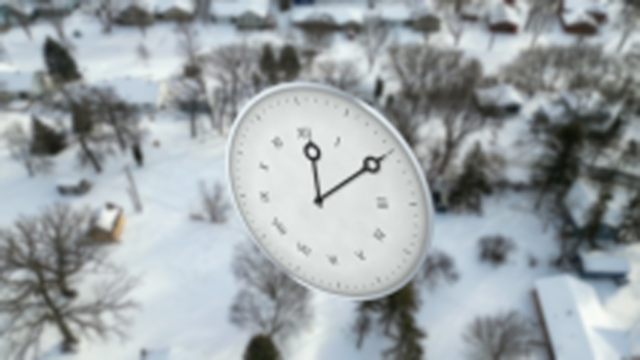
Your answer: **12:10**
